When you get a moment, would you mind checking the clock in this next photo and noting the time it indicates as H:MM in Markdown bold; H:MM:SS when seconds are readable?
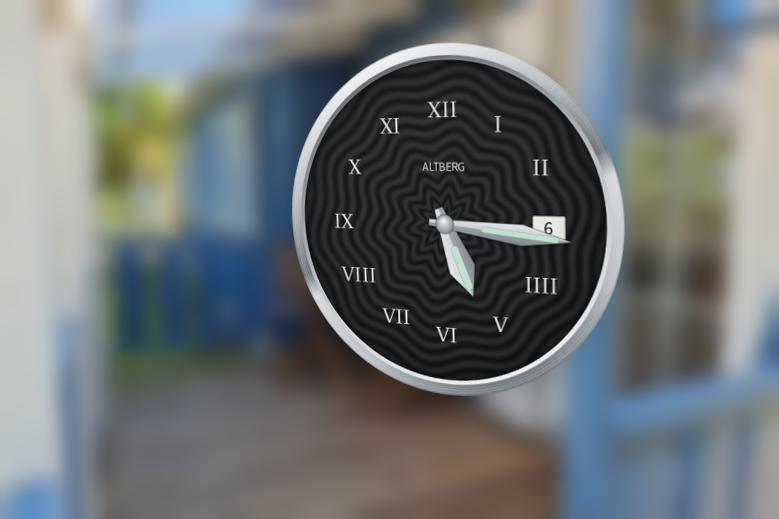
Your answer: **5:16**
